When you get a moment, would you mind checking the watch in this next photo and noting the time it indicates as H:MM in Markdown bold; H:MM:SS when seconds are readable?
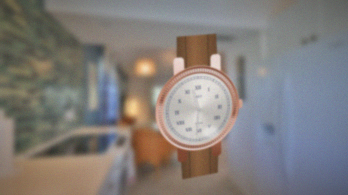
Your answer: **11:31**
